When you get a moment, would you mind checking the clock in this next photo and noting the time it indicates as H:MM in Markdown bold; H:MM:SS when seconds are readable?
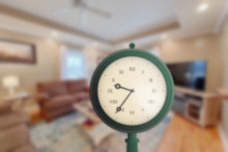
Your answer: **9:36**
